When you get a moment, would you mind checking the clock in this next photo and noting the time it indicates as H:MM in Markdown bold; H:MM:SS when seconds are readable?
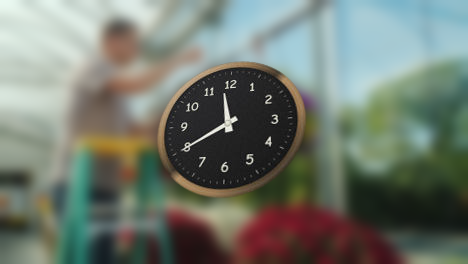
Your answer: **11:40**
